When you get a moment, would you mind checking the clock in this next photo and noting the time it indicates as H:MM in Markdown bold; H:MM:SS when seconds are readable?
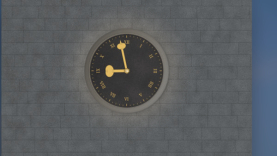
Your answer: **8:58**
